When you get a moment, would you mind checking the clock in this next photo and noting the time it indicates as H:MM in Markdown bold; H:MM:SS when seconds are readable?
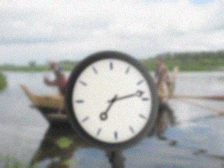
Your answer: **7:13**
